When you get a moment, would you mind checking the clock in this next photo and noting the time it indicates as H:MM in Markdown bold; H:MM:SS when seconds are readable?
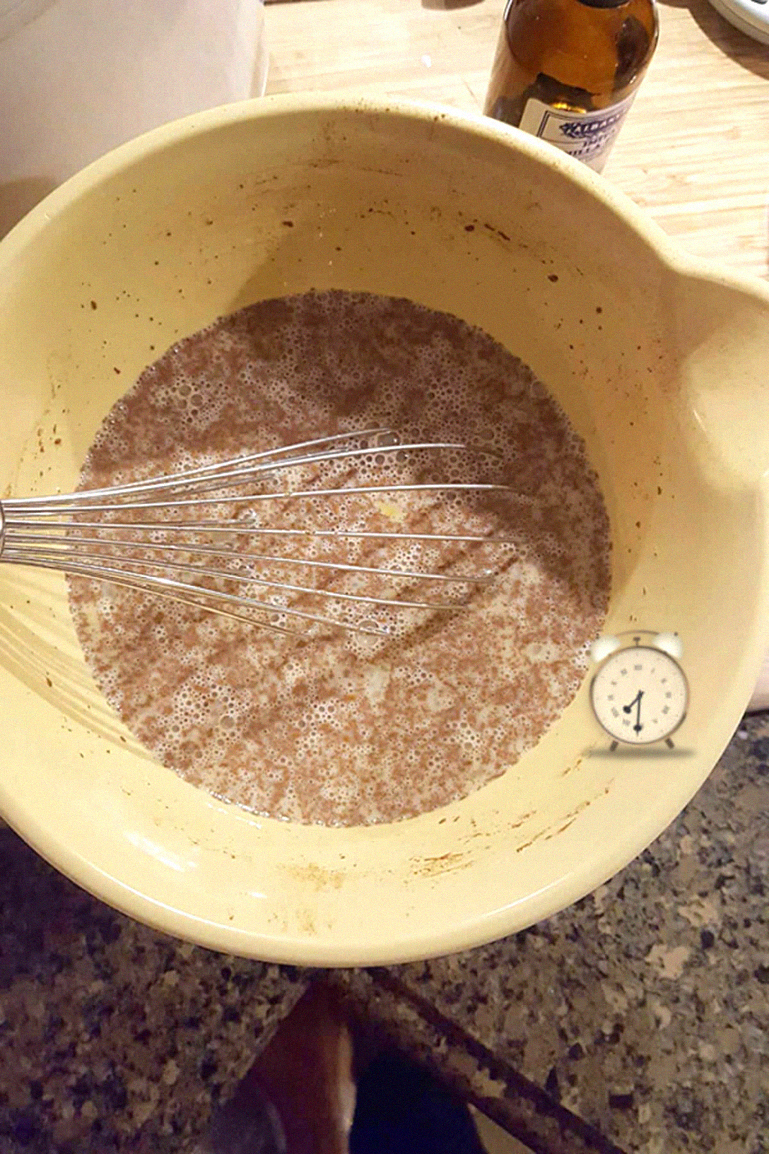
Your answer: **7:31**
